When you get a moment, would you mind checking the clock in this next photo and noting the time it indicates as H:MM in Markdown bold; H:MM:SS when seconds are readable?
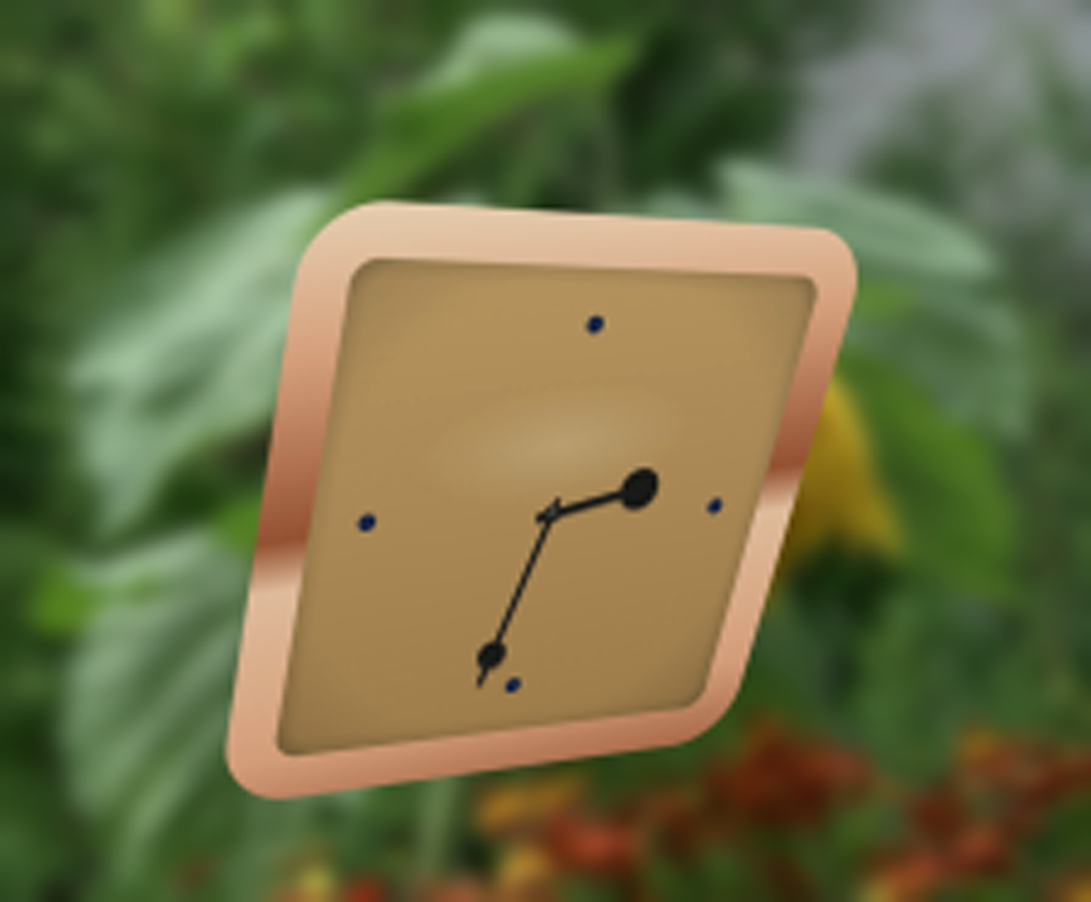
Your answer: **2:32**
